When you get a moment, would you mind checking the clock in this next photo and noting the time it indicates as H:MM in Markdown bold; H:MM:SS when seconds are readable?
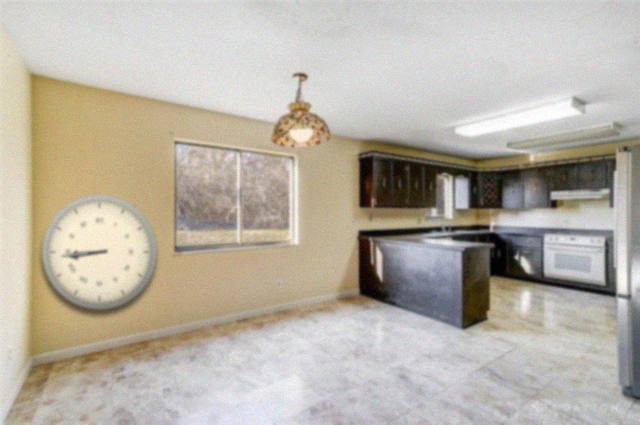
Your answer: **8:44**
